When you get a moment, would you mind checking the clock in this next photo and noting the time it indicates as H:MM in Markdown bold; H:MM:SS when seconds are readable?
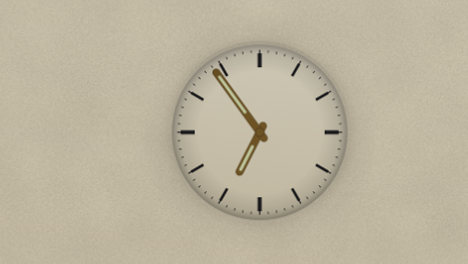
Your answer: **6:54**
